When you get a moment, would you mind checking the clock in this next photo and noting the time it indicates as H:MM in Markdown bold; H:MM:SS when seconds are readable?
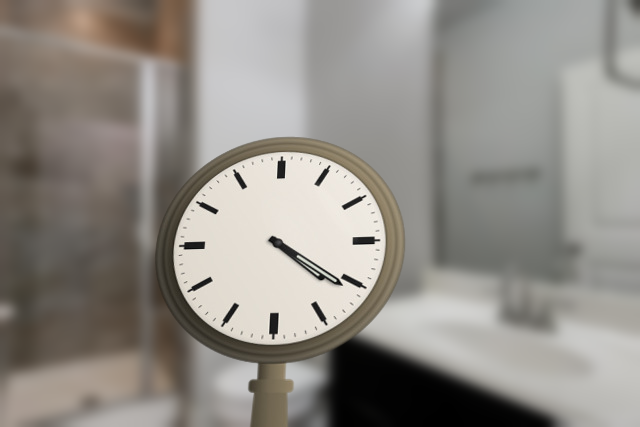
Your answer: **4:21**
